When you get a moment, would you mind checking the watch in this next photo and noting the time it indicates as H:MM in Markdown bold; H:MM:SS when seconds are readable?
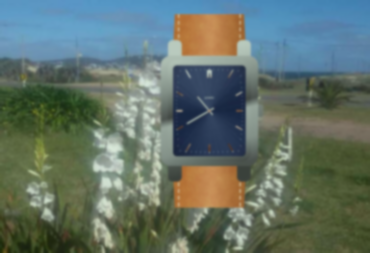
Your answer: **10:40**
